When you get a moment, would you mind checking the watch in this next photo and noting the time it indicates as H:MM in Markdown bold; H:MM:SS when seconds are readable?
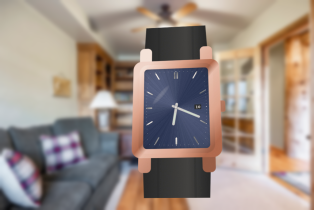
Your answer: **6:19**
